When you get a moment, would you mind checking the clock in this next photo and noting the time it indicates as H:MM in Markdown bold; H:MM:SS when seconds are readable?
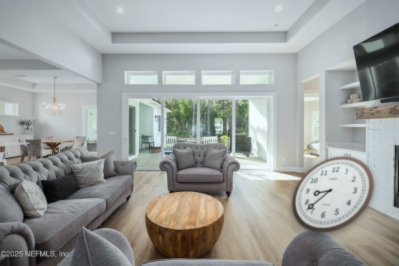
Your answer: **8:37**
